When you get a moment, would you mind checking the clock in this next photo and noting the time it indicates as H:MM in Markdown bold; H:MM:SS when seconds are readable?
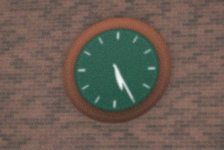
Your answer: **5:25**
